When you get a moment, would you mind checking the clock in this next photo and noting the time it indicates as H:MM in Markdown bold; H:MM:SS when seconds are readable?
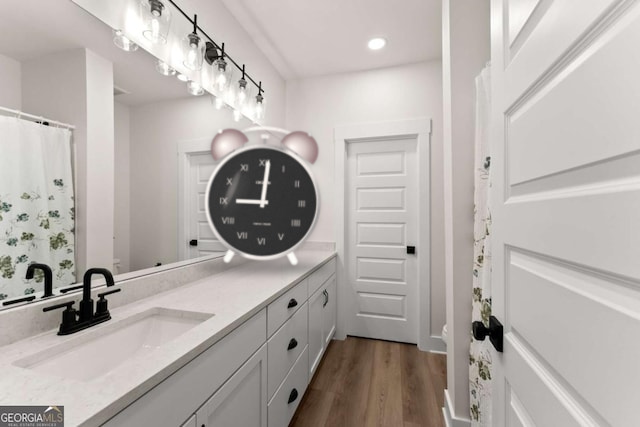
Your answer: **9:01**
